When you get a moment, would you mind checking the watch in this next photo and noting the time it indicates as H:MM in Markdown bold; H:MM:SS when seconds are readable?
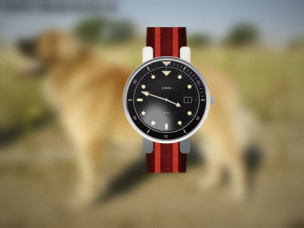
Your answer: **3:48**
